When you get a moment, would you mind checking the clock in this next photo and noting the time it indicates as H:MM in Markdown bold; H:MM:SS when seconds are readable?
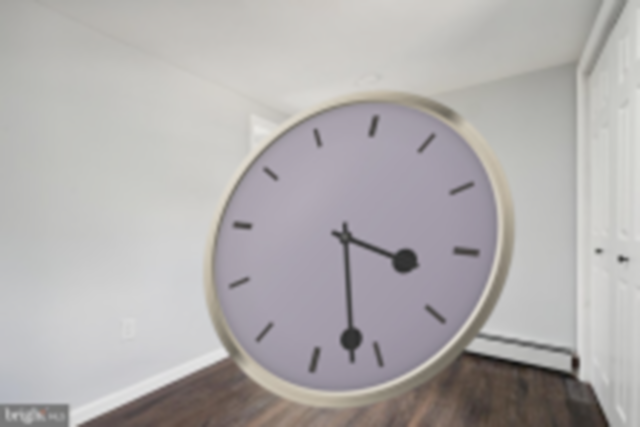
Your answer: **3:27**
